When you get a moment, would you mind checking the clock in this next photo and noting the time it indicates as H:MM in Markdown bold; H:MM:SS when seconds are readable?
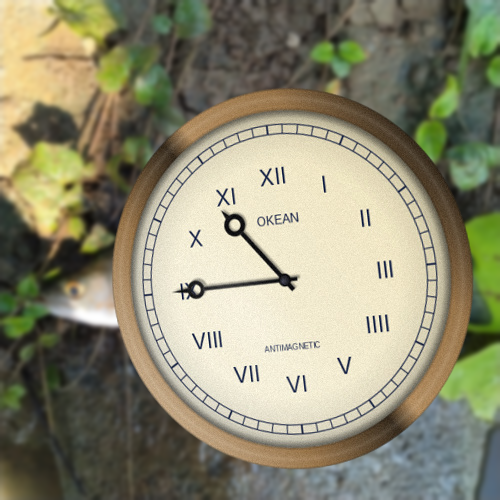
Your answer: **10:45**
